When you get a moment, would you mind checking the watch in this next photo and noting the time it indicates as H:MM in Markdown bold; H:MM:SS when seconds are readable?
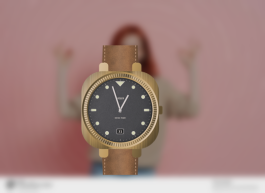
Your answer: **12:57**
